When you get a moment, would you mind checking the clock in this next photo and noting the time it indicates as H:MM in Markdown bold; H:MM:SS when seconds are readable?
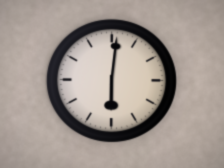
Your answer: **6:01**
